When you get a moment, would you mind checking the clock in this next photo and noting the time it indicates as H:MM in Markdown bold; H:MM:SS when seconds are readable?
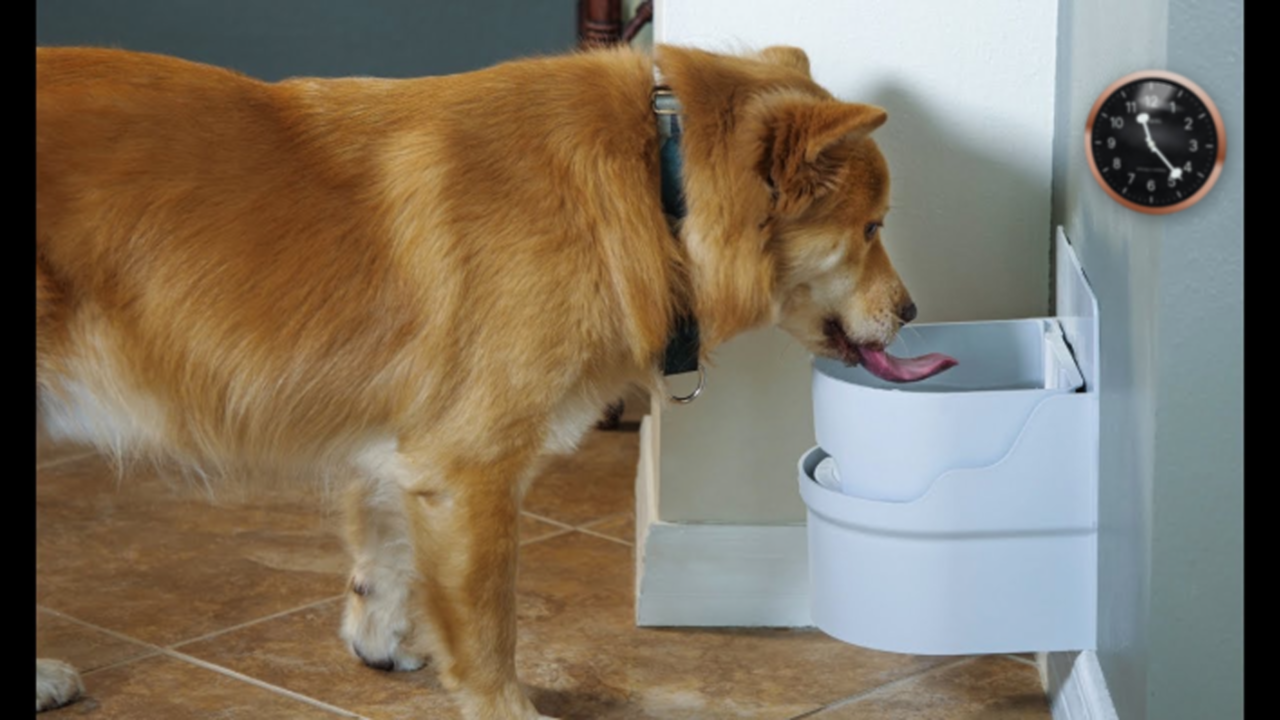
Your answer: **11:23**
